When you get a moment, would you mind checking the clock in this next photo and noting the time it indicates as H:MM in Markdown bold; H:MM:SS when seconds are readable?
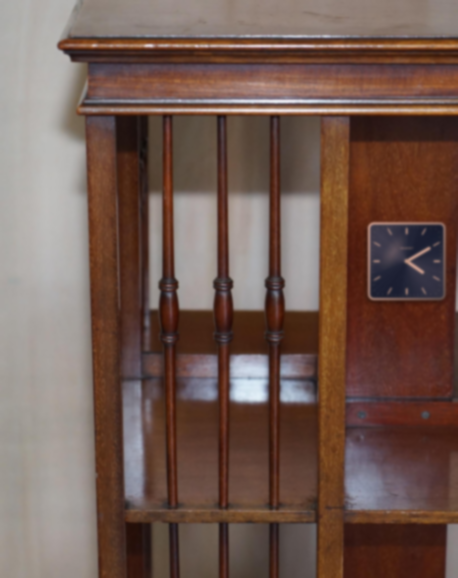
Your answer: **4:10**
